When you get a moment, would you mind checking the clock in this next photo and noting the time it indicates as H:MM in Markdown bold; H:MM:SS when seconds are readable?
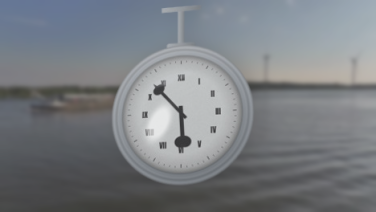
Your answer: **5:53**
